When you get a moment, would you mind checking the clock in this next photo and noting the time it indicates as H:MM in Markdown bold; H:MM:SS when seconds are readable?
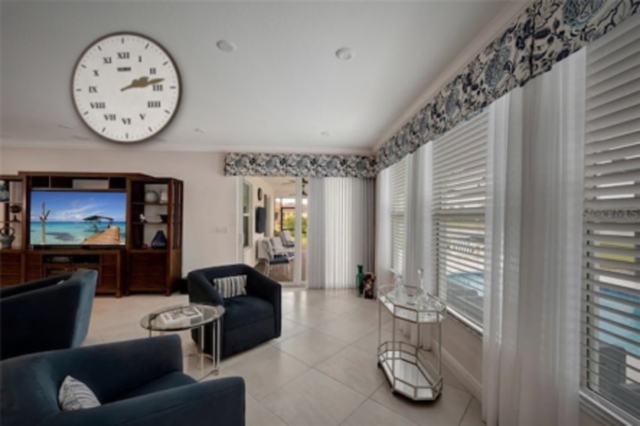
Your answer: **2:13**
